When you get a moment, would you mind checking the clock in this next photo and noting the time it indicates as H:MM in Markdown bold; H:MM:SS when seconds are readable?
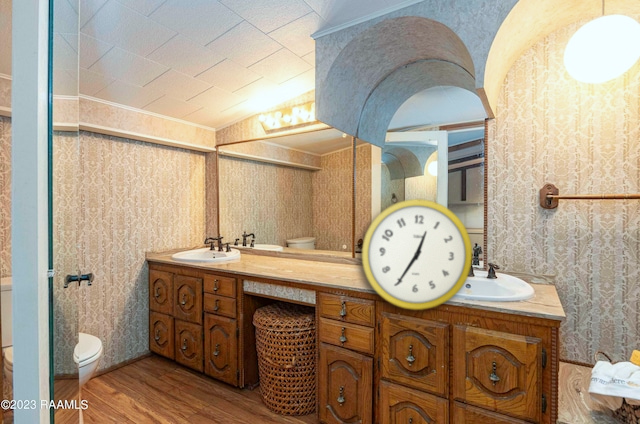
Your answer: **12:35**
